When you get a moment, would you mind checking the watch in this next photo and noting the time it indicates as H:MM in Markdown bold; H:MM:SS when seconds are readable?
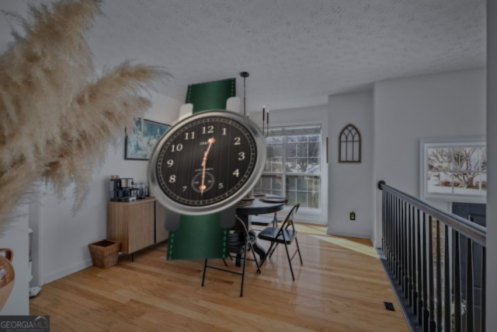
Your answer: **12:30**
